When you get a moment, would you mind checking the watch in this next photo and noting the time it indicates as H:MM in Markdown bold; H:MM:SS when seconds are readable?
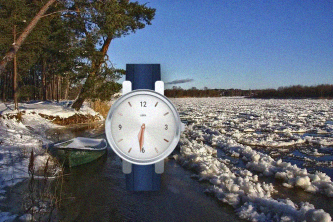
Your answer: **6:31**
